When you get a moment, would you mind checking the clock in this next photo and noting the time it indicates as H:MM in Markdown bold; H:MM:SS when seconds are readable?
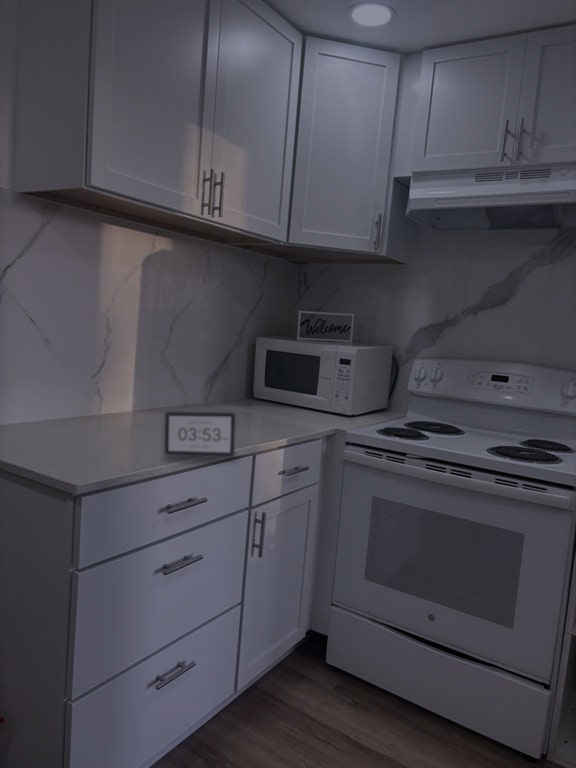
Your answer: **3:53**
